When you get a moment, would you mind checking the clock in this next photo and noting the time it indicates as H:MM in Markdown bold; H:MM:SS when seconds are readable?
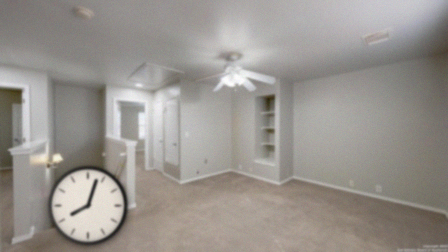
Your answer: **8:03**
